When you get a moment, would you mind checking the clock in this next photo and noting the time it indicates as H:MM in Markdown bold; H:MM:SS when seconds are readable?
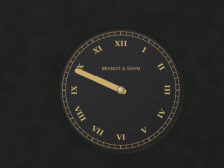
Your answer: **9:49**
